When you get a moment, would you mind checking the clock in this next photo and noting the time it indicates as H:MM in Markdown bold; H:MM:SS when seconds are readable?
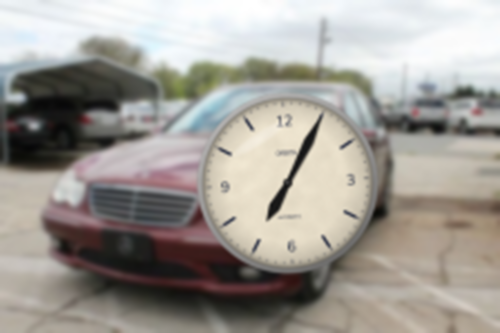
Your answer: **7:05**
